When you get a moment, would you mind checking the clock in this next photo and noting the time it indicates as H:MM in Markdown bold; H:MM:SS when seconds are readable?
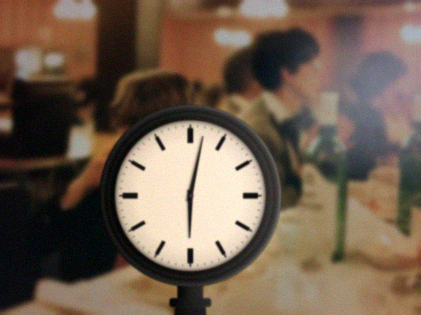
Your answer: **6:02**
